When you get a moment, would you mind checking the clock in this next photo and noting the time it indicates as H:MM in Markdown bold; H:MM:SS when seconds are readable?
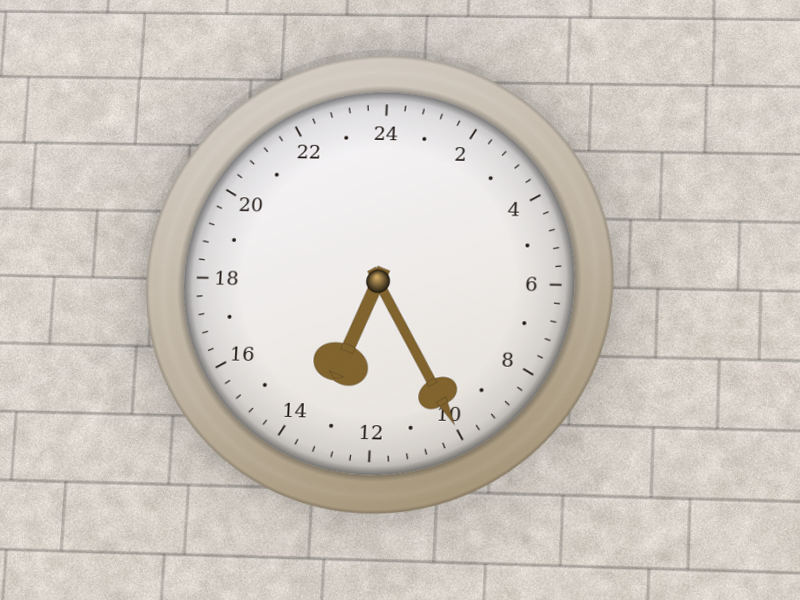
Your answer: **13:25**
